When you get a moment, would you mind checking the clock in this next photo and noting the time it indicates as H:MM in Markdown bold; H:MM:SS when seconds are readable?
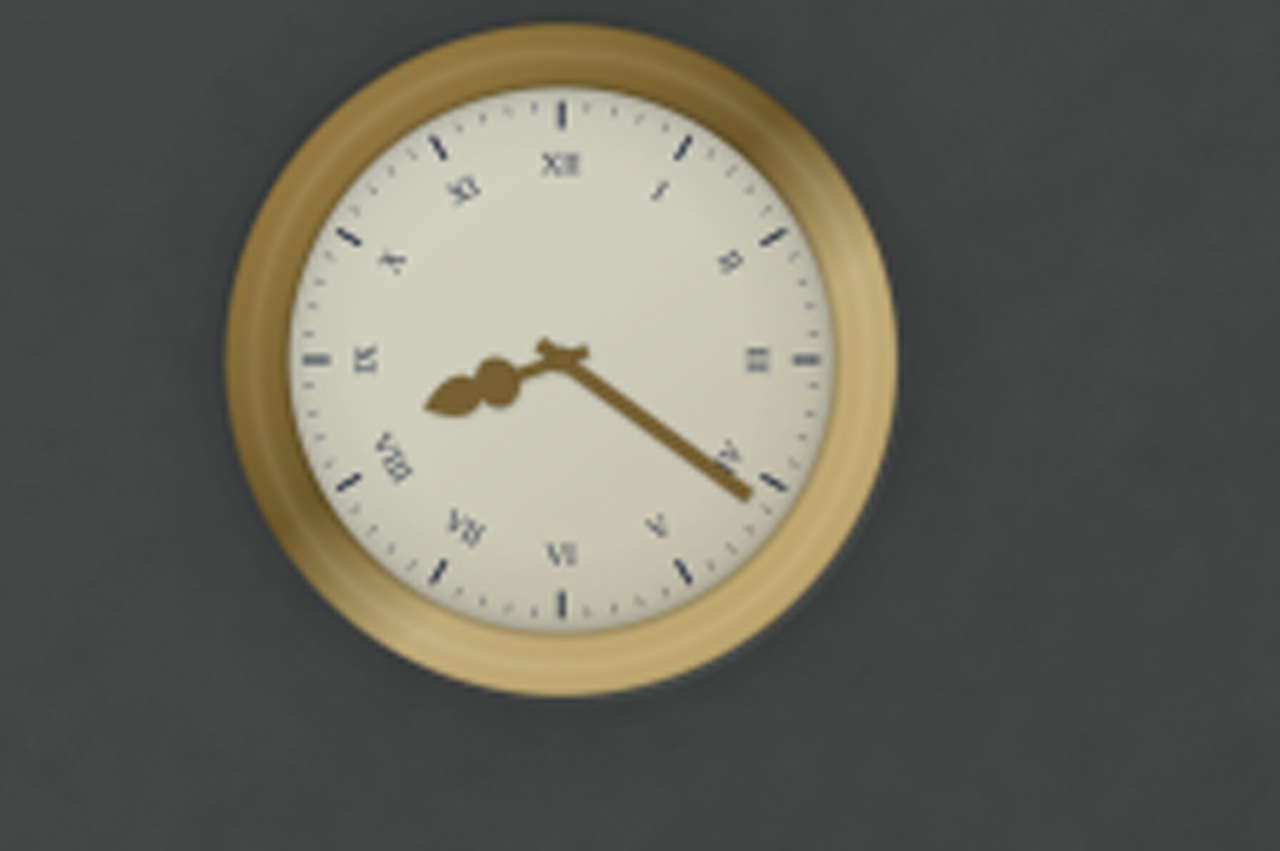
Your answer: **8:21**
